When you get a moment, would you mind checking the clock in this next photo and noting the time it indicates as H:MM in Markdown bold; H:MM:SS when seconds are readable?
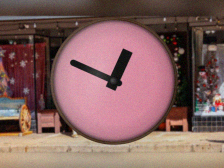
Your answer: **12:49**
